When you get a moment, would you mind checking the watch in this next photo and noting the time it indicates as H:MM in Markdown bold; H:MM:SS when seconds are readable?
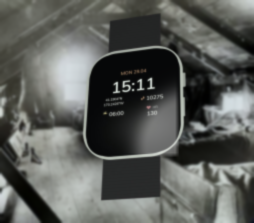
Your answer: **15:11**
